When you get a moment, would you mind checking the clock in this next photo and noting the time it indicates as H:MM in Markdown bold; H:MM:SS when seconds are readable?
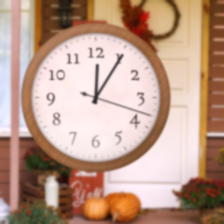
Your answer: **12:05:18**
